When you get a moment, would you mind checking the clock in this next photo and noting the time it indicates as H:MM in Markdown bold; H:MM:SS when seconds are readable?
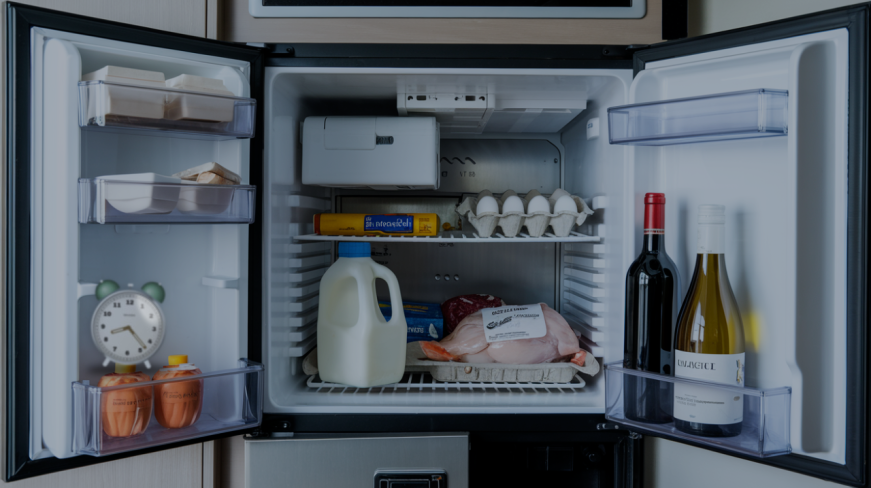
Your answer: **8:23**
